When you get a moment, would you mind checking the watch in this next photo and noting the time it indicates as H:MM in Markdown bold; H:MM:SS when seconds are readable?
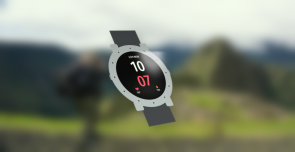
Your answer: **10:07**
